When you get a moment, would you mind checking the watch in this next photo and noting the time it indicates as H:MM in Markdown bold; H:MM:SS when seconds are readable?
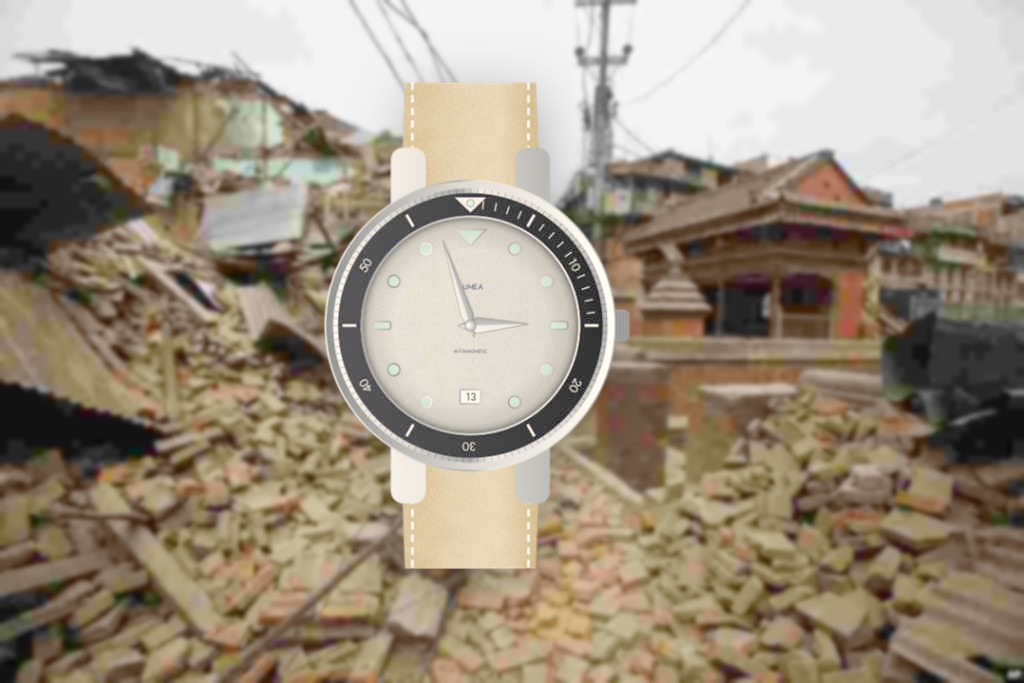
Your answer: **2:57**
